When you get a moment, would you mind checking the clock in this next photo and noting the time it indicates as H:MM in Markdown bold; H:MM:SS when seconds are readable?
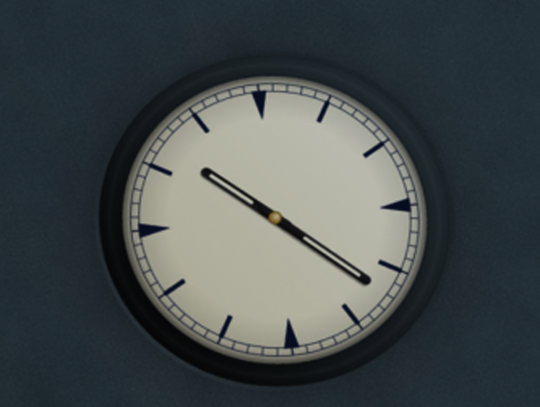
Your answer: **10:22**
